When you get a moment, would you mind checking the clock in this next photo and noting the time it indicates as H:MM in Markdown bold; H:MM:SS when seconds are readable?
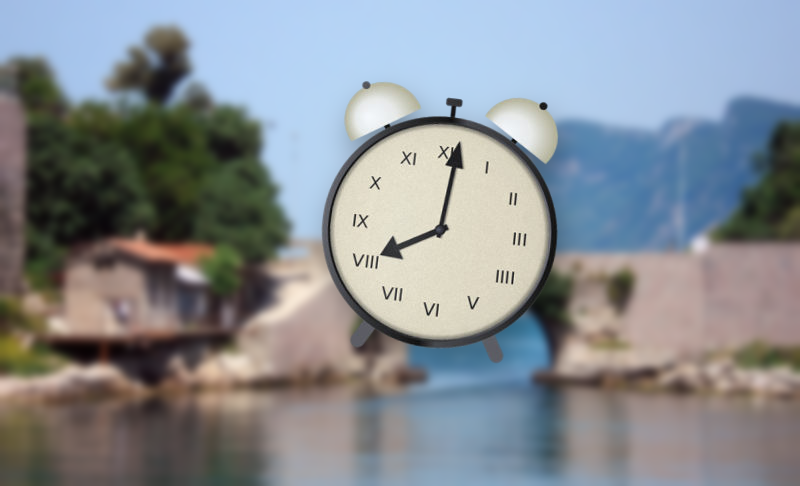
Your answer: **8:01**
